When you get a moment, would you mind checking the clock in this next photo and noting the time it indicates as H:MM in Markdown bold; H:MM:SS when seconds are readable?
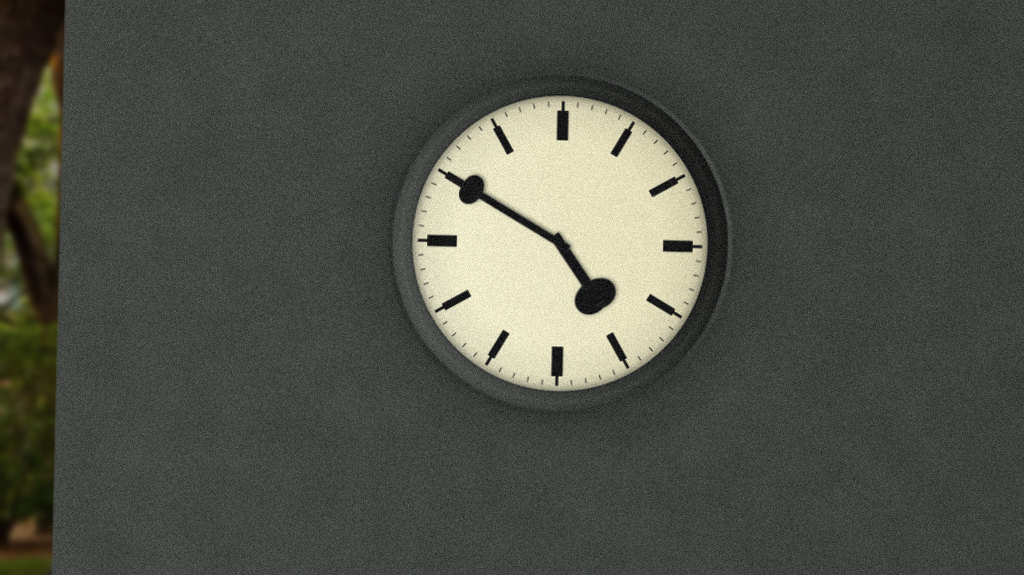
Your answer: **4:50**
